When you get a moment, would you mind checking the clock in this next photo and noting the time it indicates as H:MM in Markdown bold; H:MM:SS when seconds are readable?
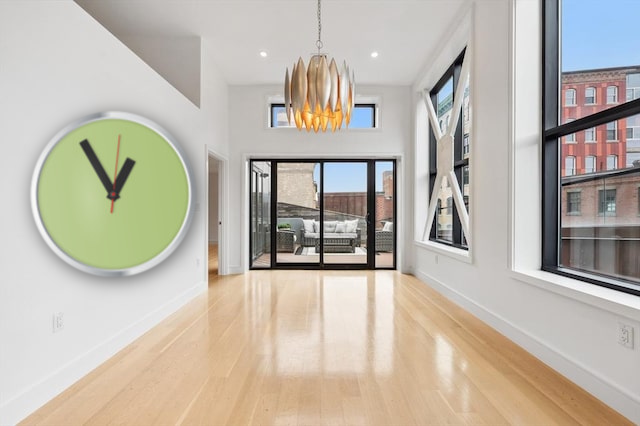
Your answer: **12:55:01**
